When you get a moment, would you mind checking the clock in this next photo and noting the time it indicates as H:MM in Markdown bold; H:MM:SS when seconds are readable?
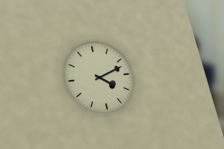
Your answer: **4:12**
